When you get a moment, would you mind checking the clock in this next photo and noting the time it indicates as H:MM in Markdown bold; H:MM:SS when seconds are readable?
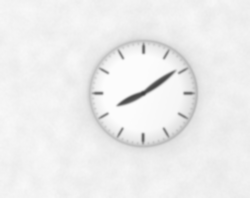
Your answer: **8:09**
